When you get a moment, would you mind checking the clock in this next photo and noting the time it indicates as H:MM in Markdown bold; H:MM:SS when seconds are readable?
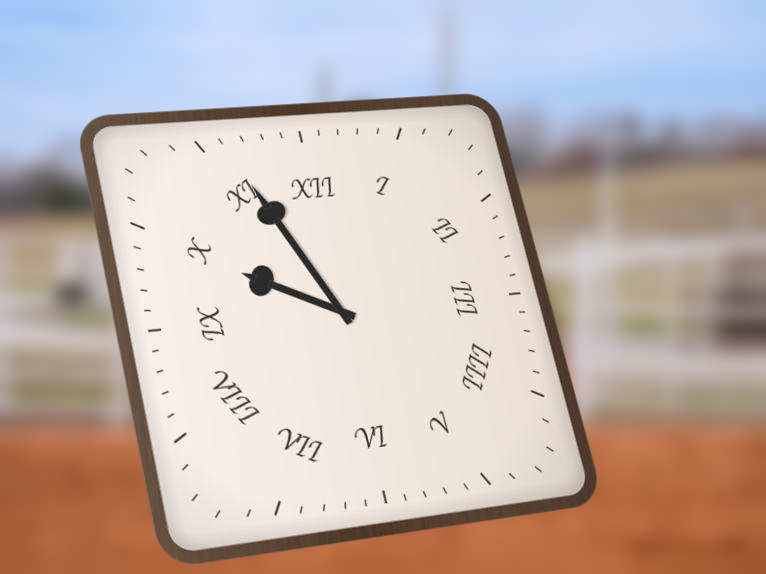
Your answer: **9:56**
